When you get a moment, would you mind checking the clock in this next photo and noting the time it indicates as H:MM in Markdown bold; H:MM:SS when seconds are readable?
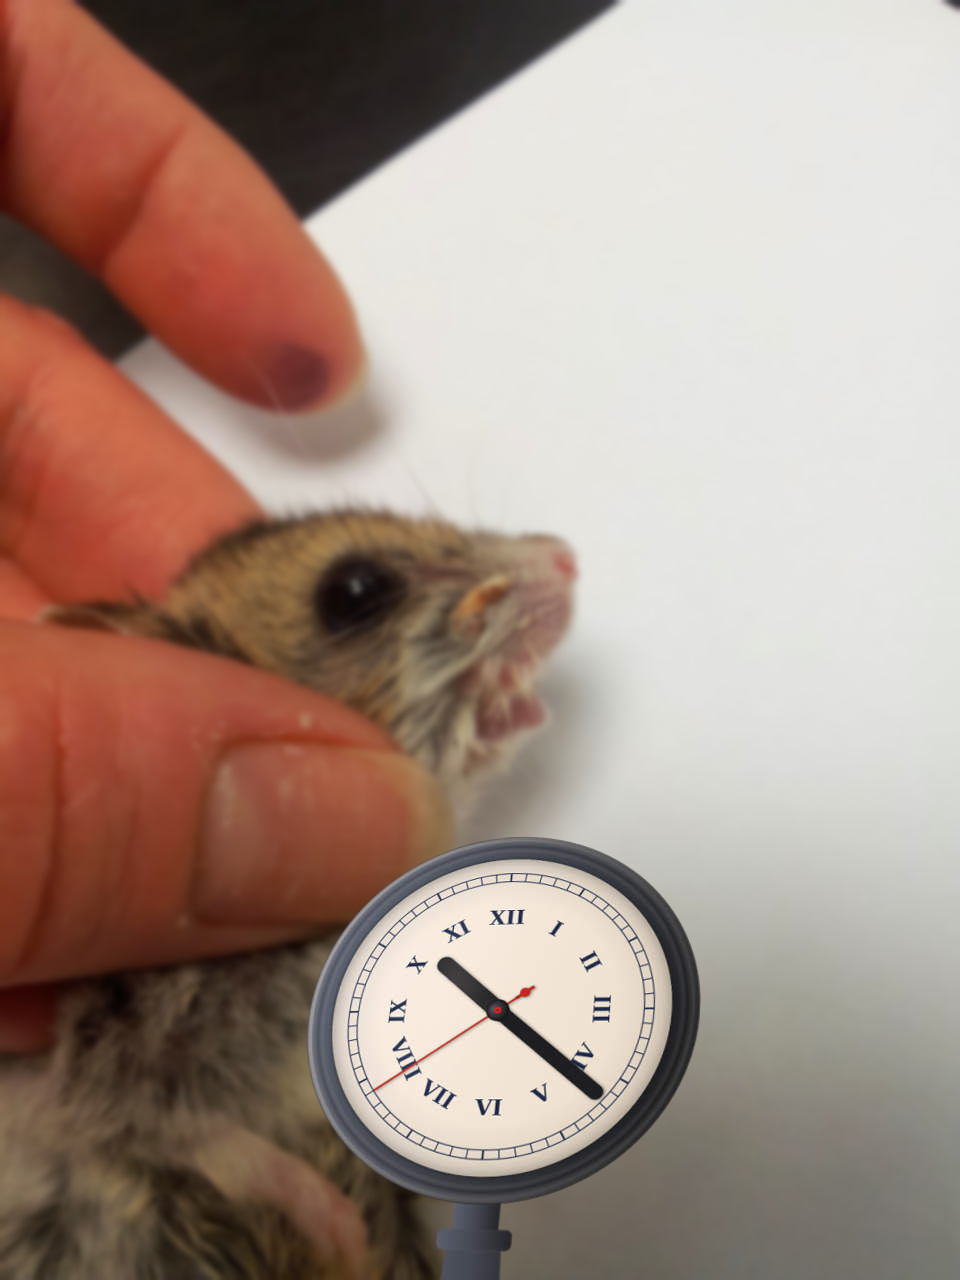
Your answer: **10:21:39**
